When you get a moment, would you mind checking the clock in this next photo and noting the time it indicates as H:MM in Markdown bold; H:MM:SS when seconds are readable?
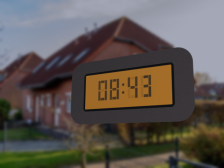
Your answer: **8:43**
